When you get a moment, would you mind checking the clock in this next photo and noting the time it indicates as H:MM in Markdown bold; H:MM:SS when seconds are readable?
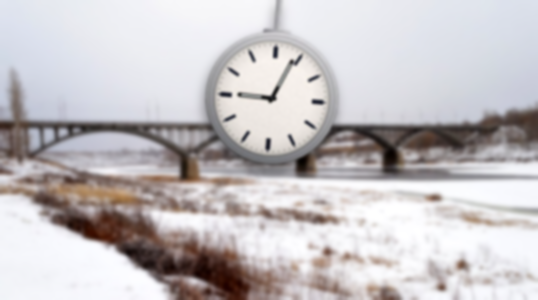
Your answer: **9:04**
